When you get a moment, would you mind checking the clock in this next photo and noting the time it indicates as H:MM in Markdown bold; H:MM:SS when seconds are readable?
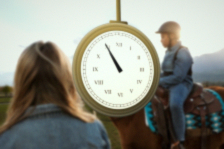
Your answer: **10:55**
